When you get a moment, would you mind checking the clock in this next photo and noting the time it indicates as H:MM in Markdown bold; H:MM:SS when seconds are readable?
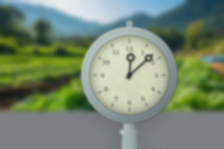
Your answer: **12:08**
